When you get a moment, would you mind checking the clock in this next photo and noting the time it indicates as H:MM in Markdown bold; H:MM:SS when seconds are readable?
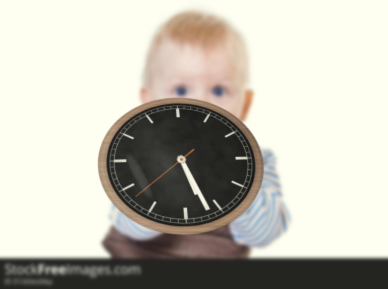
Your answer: **5:26:38**
